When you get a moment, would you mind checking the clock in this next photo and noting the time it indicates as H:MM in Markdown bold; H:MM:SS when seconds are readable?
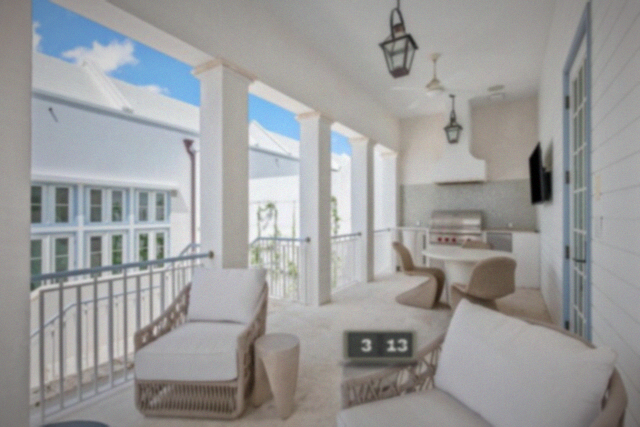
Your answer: **3:13**
